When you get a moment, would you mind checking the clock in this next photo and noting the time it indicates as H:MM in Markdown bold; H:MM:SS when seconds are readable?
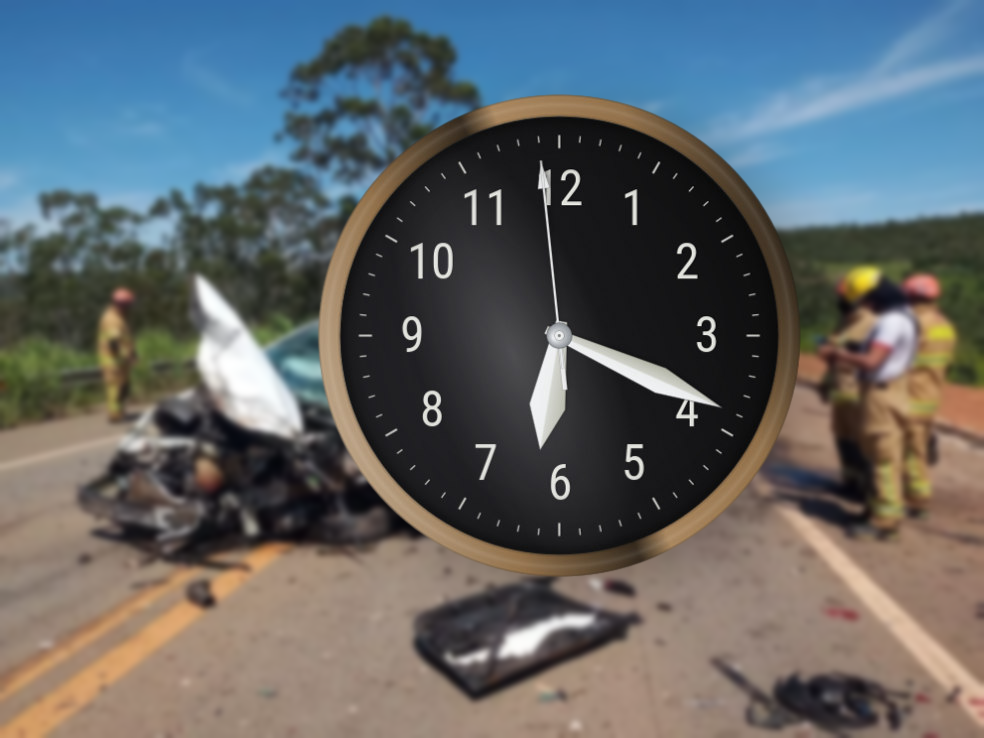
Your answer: **6:18:59**
